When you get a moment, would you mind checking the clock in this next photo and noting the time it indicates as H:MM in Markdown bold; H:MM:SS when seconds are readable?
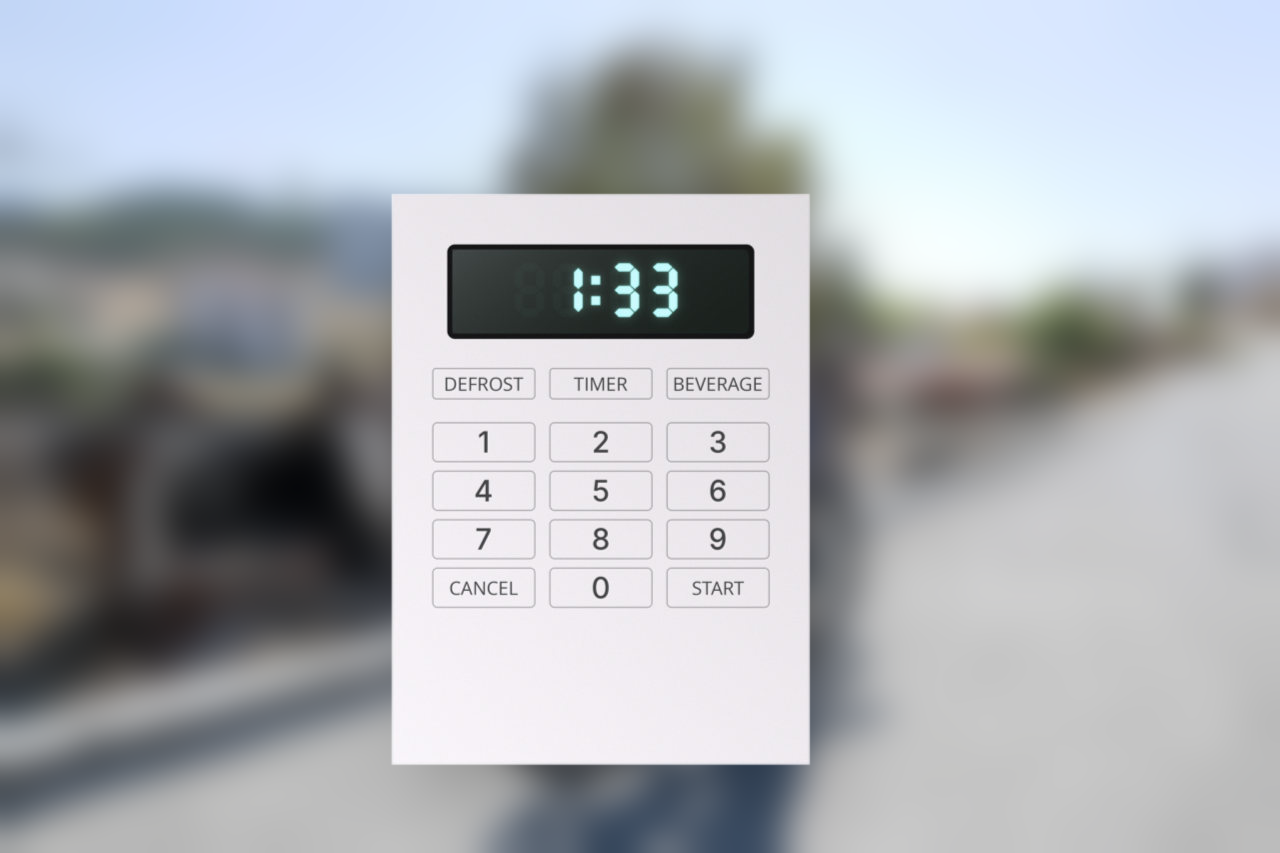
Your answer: **1:33**
